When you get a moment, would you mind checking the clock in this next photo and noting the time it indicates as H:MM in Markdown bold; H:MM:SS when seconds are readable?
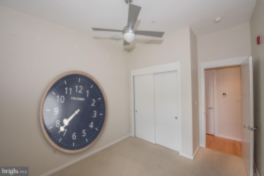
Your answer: **7:37**
